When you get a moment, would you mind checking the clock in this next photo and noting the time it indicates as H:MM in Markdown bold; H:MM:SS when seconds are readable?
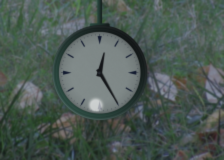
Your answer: **12:25**
